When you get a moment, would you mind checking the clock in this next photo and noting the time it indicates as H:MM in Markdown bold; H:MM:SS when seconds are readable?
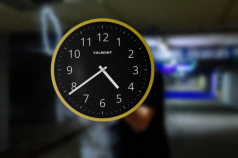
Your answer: **4:39**
